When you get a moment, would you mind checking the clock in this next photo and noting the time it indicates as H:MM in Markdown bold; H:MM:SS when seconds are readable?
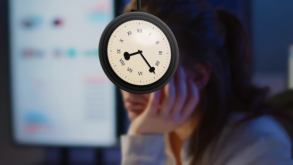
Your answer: **8:24**
